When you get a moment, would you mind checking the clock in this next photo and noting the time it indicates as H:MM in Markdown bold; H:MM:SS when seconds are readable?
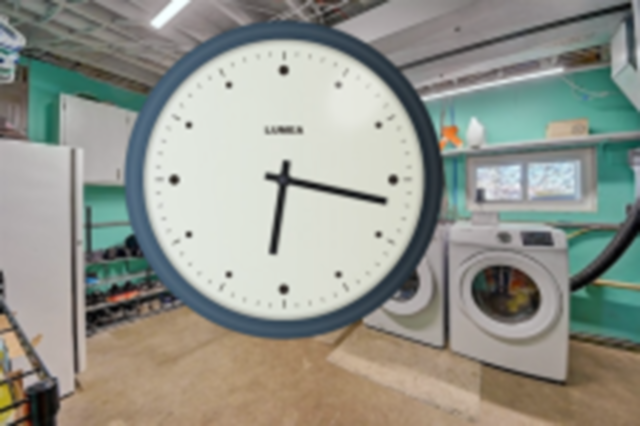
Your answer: **6:17**
